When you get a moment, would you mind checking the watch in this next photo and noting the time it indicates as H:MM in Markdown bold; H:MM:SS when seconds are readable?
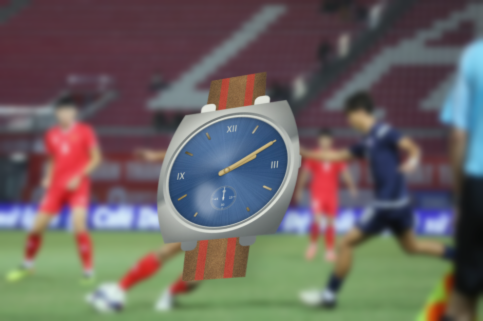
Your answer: **2:10**
